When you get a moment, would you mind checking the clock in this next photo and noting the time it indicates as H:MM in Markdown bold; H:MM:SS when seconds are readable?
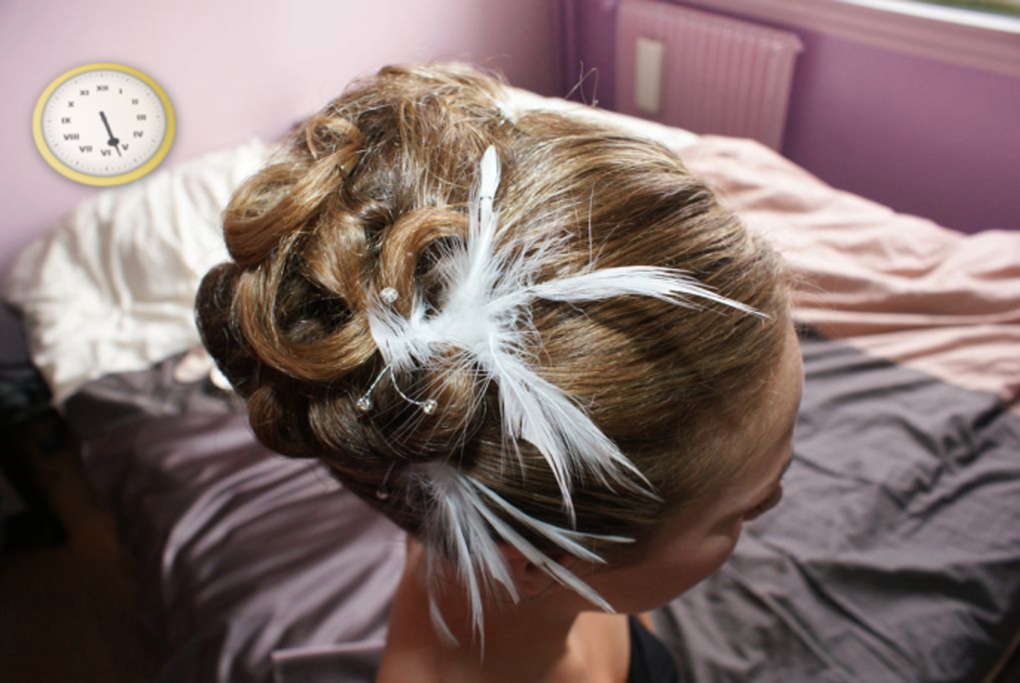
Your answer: **5:27**
